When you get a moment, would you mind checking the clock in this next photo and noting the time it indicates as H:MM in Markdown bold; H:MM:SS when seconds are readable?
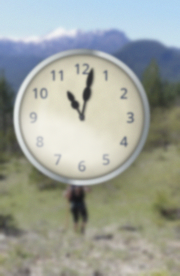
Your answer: **11:02**
